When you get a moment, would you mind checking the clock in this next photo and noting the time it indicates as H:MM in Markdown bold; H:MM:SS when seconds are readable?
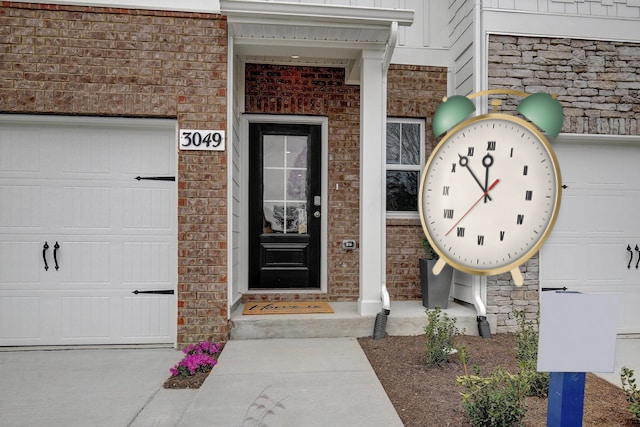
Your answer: **11:52:37**
